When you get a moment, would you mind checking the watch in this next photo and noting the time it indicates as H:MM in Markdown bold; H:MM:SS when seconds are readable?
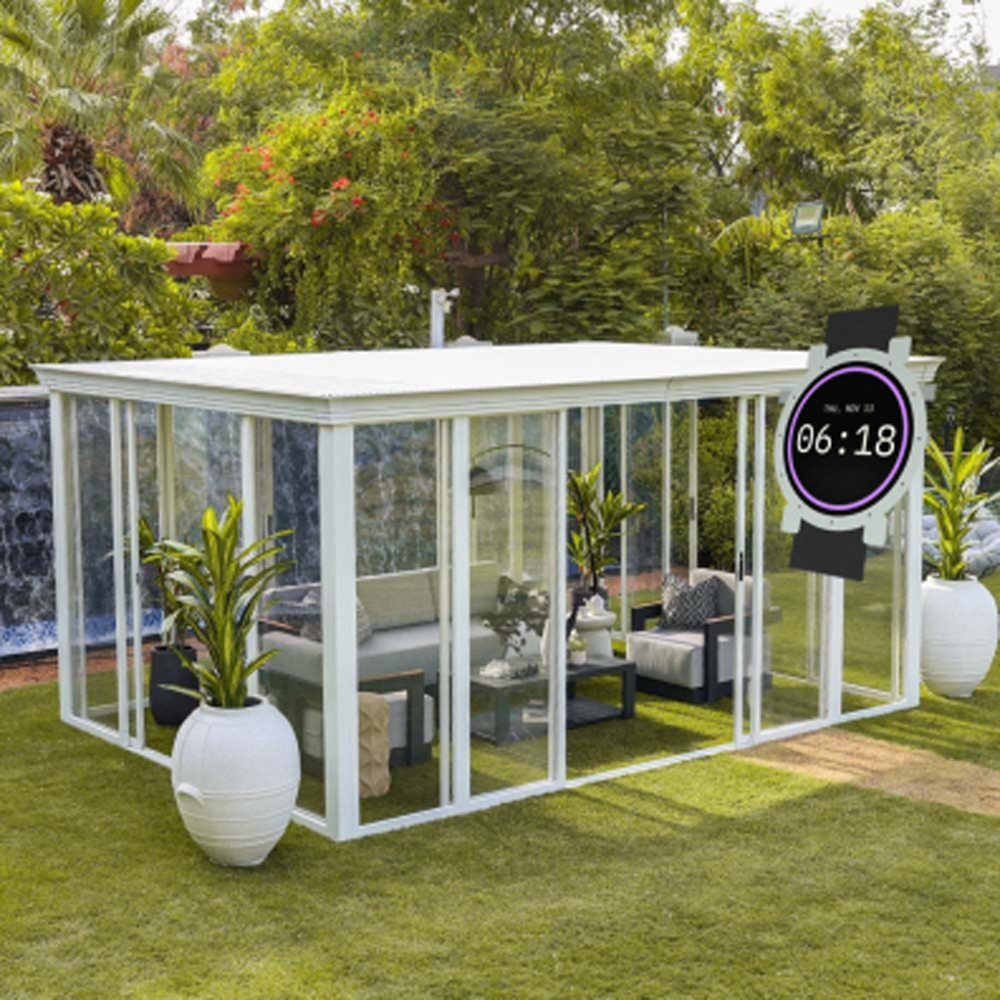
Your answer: **6:18**
